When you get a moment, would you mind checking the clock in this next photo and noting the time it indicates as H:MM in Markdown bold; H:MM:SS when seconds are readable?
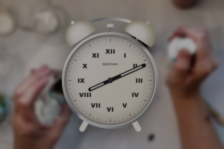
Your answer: **8:11**
